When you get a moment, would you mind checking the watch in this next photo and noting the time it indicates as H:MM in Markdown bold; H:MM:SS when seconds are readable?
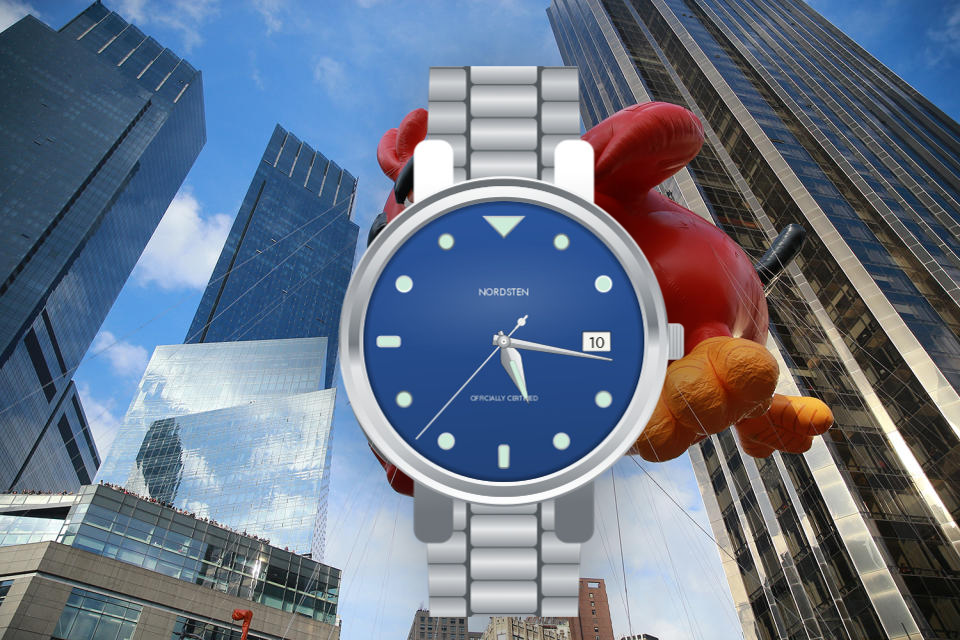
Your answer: **5:16:37**
